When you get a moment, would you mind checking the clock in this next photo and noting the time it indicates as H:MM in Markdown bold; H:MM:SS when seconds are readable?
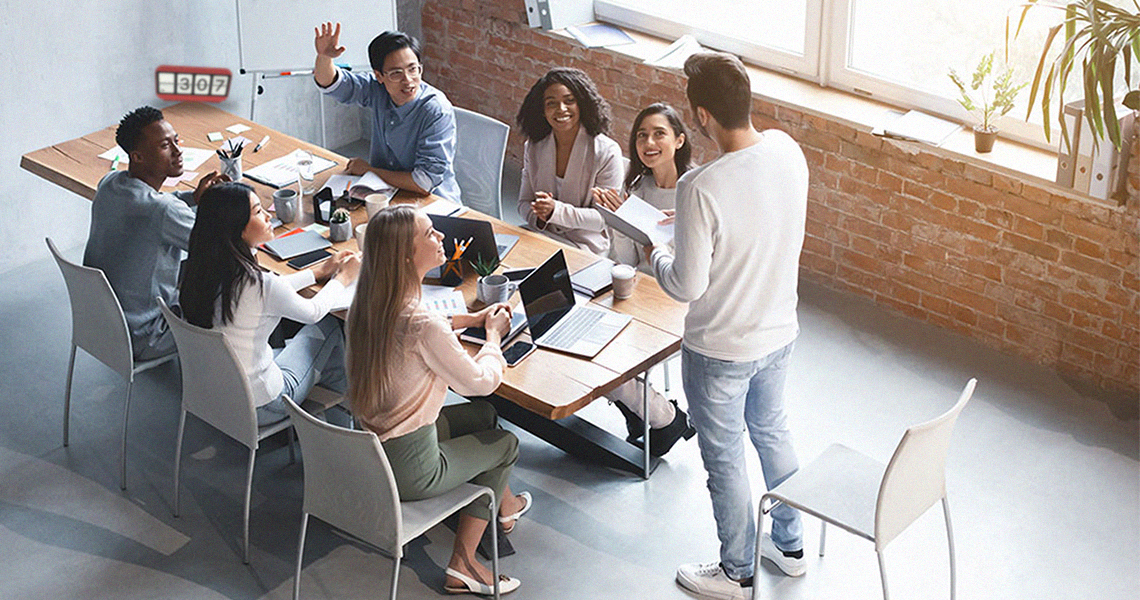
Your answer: **3:07**
